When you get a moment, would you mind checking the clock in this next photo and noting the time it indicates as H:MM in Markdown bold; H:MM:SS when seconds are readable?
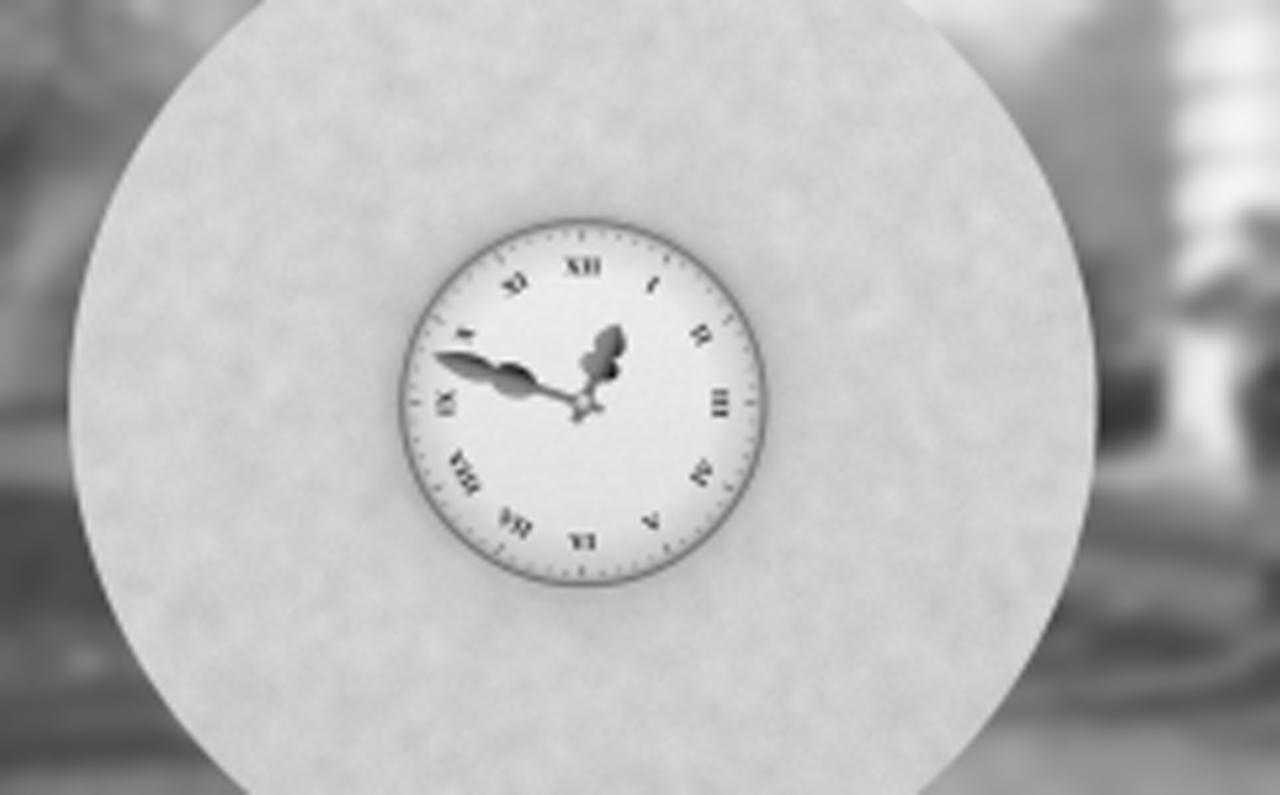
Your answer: **12:48**
